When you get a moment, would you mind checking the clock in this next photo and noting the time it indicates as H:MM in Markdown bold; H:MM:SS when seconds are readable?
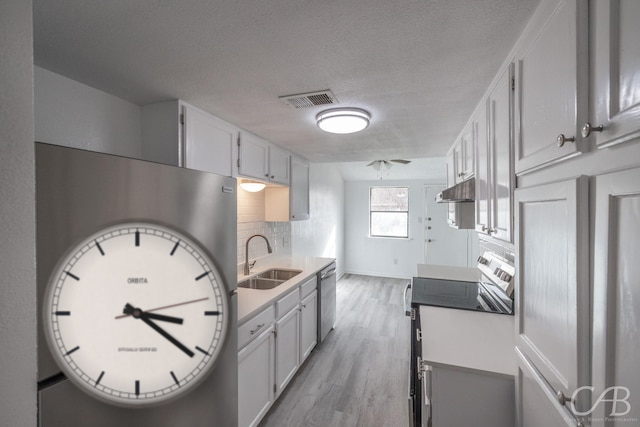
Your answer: **3:21:13**
